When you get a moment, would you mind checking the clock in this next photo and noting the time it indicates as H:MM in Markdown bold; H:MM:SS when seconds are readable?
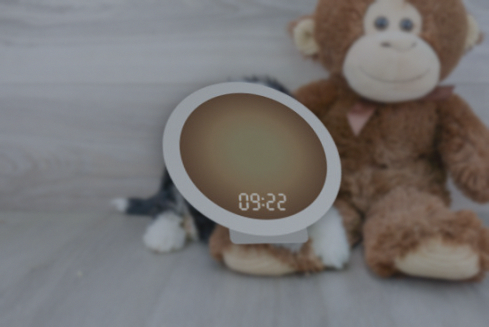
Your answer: **9:22**
